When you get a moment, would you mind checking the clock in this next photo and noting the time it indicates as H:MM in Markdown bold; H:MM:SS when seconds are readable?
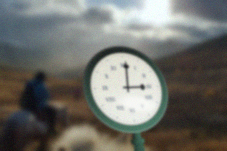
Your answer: **3:01**
